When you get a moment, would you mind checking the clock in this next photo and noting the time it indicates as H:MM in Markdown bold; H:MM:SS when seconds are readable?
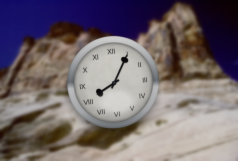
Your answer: **8:05**
